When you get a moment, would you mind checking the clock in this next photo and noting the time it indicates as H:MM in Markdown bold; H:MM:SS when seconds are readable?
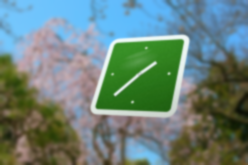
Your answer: **1:37**
